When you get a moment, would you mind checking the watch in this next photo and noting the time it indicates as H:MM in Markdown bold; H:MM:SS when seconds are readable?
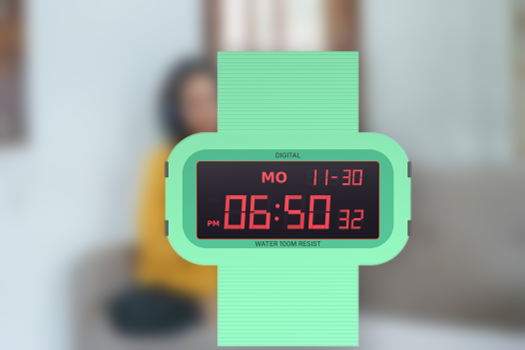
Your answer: **6:50:32**
